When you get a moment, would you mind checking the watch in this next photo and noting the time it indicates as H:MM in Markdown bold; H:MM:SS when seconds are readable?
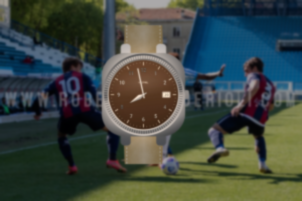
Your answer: **7:58**
